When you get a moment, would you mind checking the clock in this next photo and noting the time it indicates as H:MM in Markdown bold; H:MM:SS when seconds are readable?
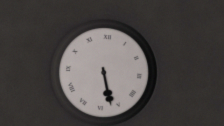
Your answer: **5:27**
